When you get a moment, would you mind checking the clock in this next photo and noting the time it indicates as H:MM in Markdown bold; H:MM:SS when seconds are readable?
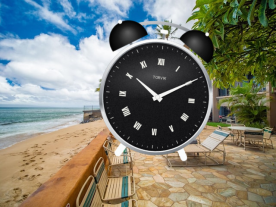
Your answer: **10:10**
